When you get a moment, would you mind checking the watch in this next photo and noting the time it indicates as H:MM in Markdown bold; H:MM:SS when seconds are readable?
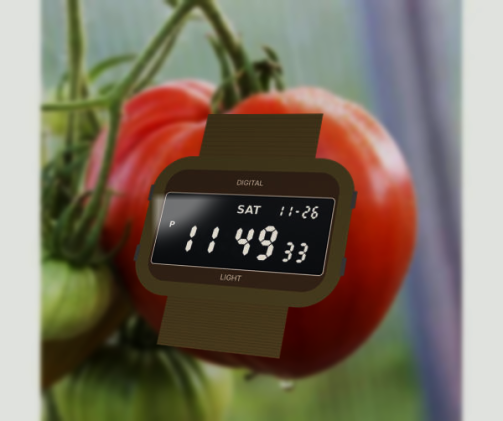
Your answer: **11:49:33**
